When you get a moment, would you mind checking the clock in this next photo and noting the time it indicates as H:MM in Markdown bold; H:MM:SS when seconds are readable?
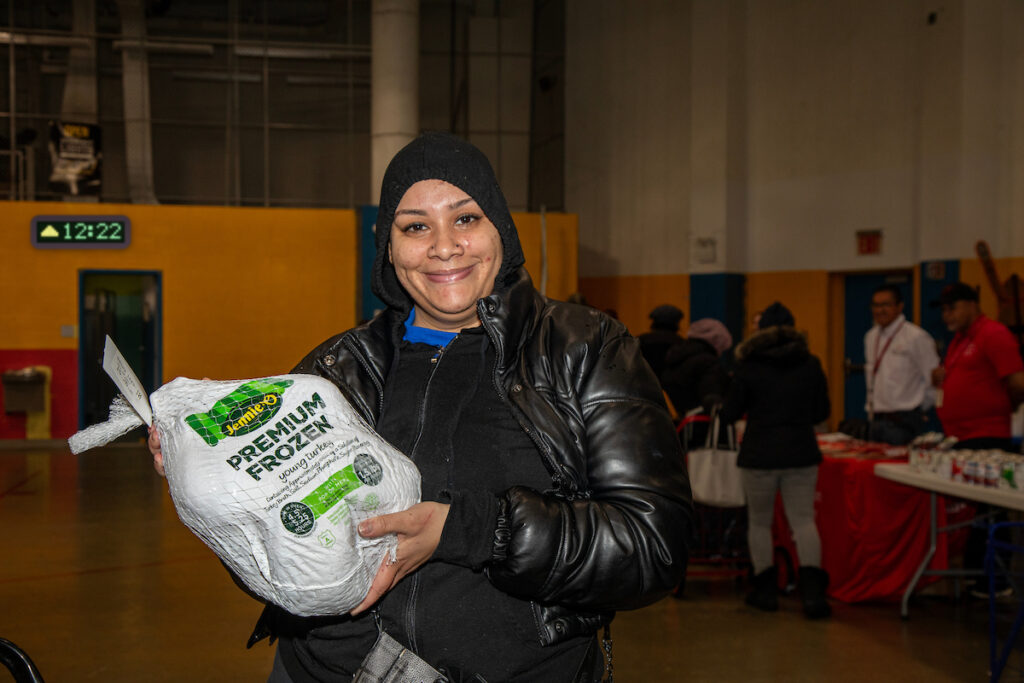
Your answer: **12:22**
